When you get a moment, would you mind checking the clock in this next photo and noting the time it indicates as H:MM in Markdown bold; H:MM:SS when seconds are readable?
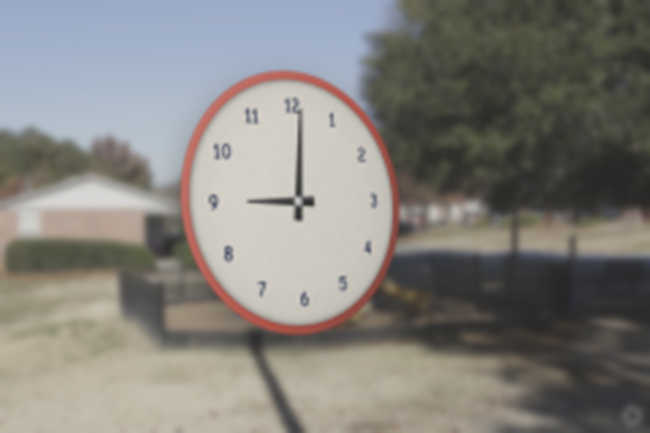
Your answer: **9:01**
